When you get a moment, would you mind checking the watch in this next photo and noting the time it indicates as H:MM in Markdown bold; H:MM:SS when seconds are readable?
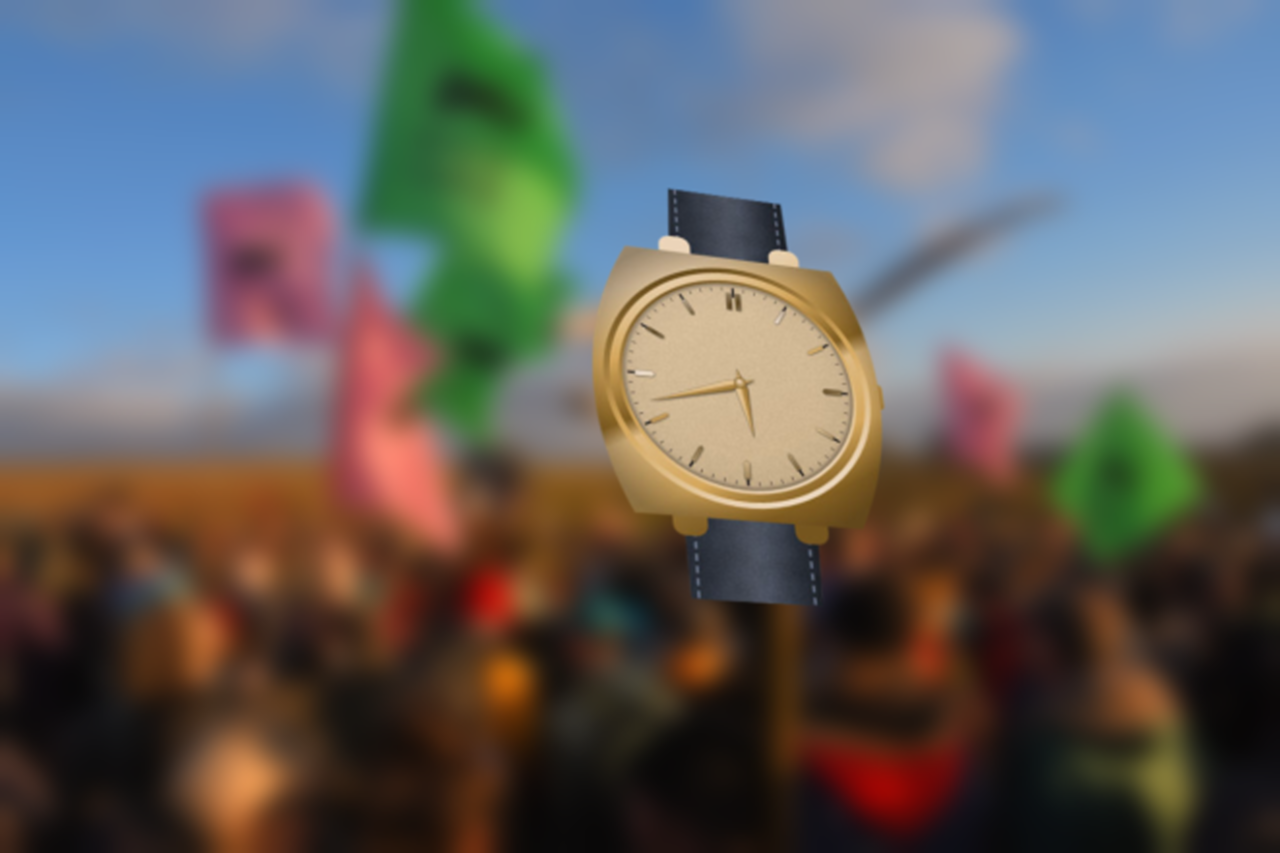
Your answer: **5:42**
